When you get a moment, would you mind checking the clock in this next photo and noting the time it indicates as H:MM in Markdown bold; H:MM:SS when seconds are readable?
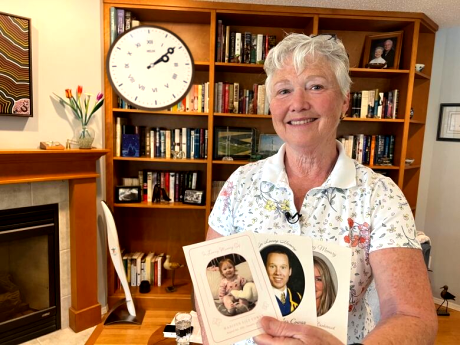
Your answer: **2:09**
